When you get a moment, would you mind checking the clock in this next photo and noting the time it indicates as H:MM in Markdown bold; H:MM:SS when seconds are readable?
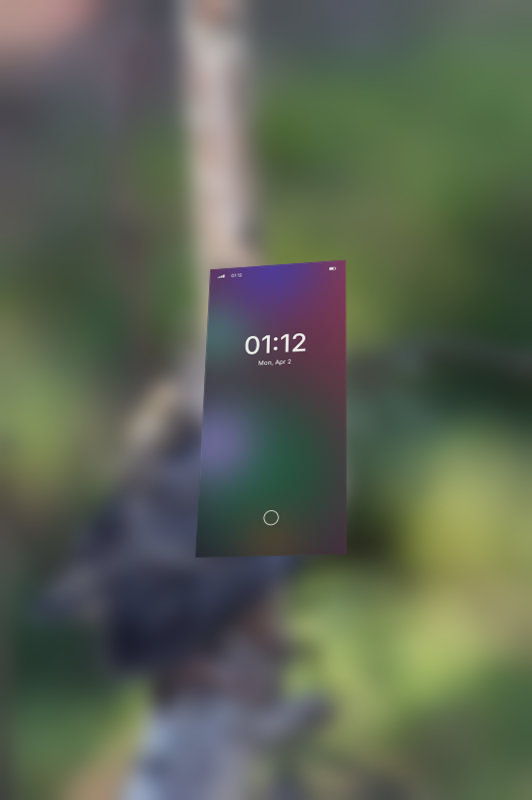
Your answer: **1:12**
